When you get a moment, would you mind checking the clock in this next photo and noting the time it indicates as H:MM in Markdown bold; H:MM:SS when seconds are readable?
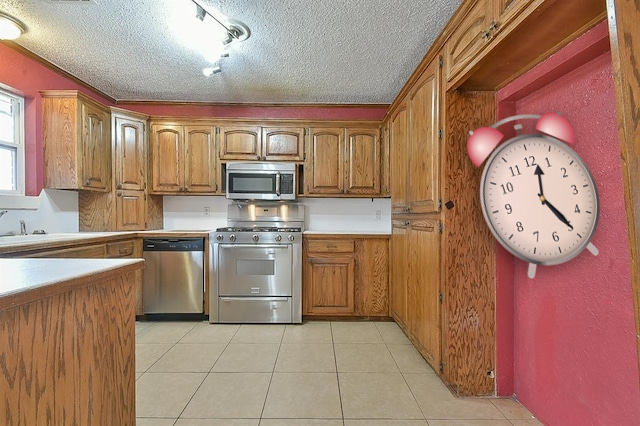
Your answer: **12:25**
